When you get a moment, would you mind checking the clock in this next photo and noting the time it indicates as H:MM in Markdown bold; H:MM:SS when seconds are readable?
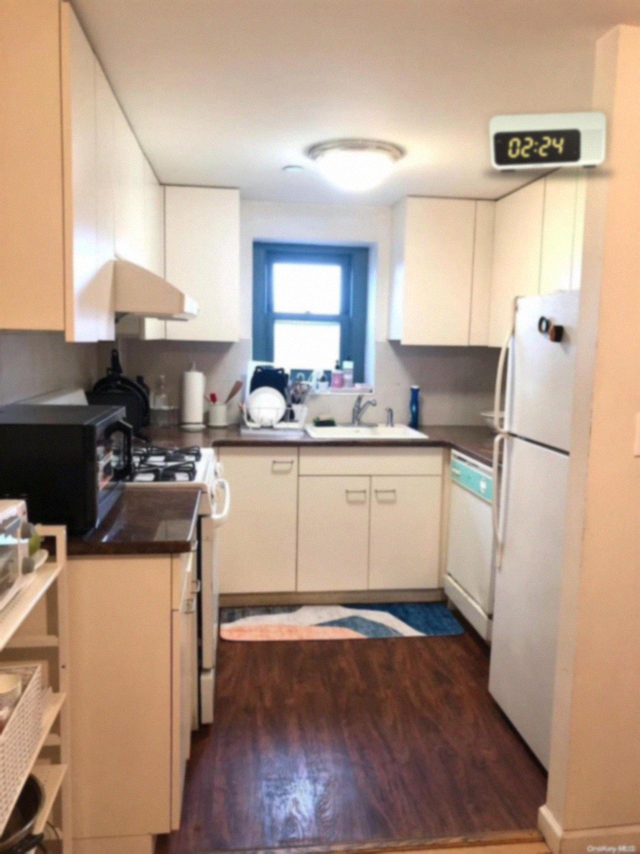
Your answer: **2:24**
